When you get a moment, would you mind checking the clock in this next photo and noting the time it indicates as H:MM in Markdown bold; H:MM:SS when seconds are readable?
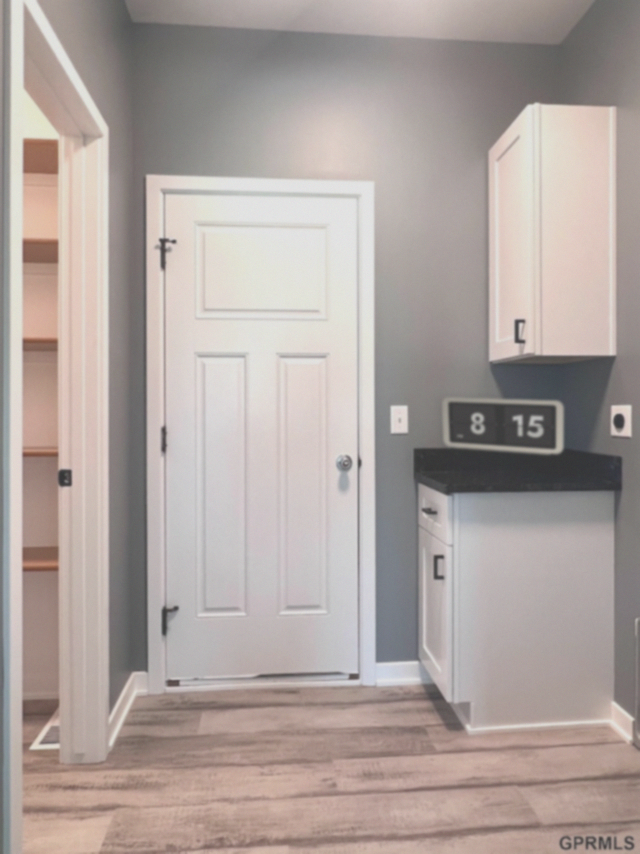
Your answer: **8:15**
